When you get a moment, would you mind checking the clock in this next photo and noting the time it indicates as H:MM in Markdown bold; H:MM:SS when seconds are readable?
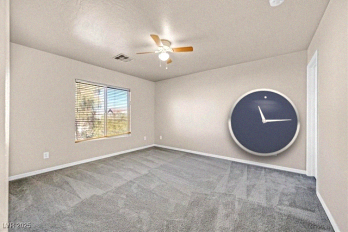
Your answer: **11:14**
